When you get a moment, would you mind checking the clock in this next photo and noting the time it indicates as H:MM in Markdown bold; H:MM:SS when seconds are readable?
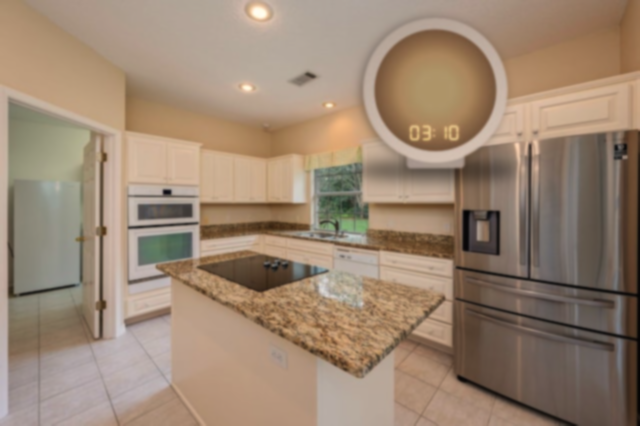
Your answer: **3:10**
